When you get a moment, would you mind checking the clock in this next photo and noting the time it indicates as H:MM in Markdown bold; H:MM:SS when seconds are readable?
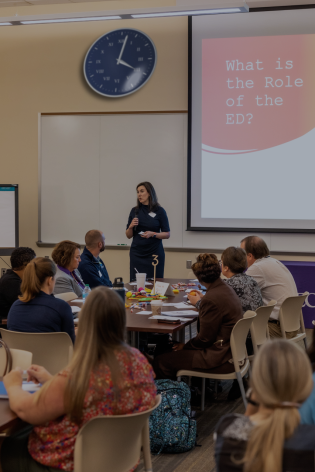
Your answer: **4:02**
